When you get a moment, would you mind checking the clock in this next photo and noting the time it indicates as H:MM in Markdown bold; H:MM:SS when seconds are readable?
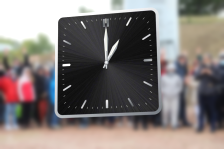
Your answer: **1:00**
